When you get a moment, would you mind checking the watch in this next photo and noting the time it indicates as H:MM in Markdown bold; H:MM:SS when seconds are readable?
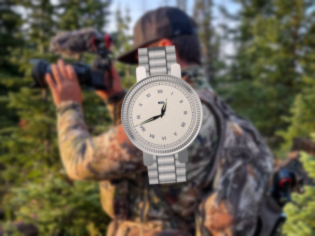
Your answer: **12:42**
